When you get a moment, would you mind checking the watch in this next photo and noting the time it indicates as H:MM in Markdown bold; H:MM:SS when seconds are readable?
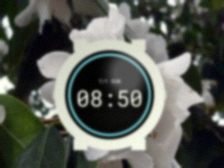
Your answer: **8:50**
